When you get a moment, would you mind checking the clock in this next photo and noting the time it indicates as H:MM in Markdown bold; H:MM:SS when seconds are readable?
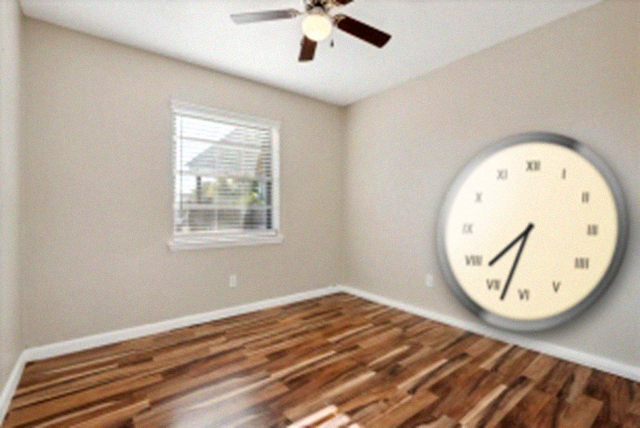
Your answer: **7:33**
